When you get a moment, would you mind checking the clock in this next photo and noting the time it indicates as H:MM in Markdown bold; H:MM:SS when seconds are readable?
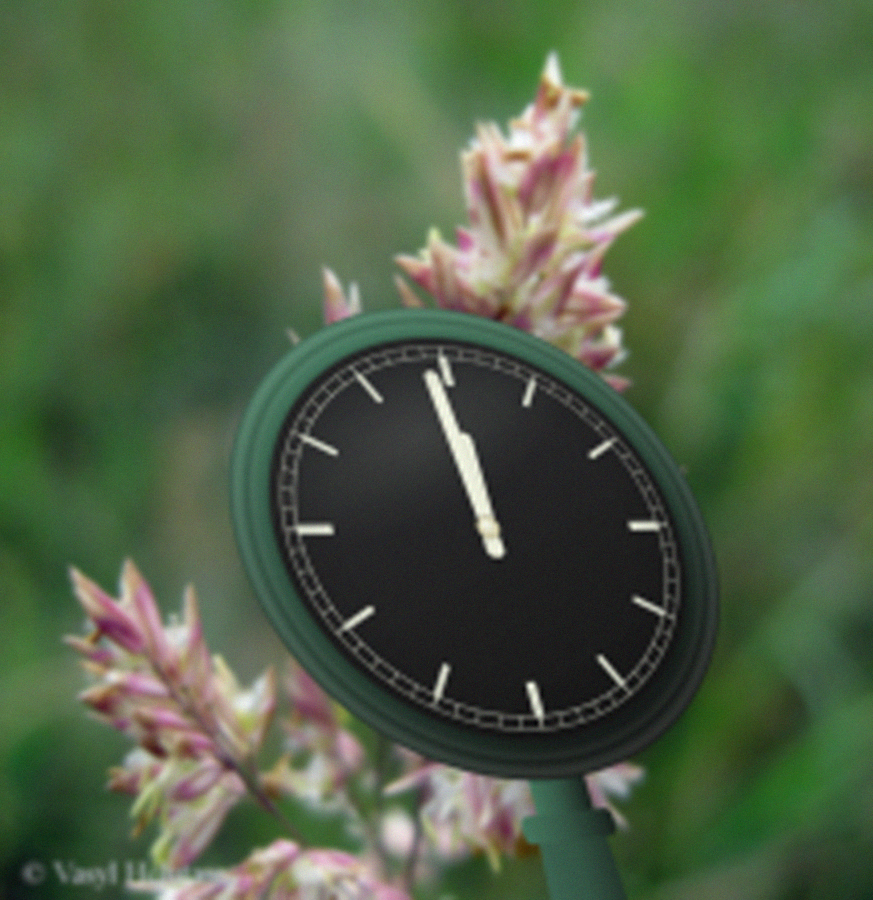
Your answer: **11:59**
